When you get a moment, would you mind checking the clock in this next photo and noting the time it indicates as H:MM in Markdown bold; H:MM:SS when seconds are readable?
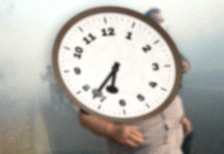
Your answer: **6:37**
